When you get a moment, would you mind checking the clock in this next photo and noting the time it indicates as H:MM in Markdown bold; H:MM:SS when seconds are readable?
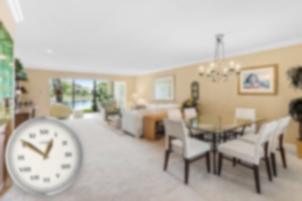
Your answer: **12:51**
